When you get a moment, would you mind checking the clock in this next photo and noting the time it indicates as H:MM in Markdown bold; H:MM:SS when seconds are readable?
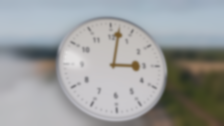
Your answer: **3:02**
